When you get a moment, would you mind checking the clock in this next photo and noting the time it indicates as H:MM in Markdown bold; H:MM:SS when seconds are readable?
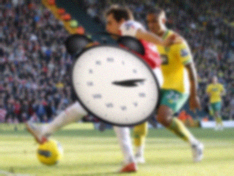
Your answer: **3:14**
